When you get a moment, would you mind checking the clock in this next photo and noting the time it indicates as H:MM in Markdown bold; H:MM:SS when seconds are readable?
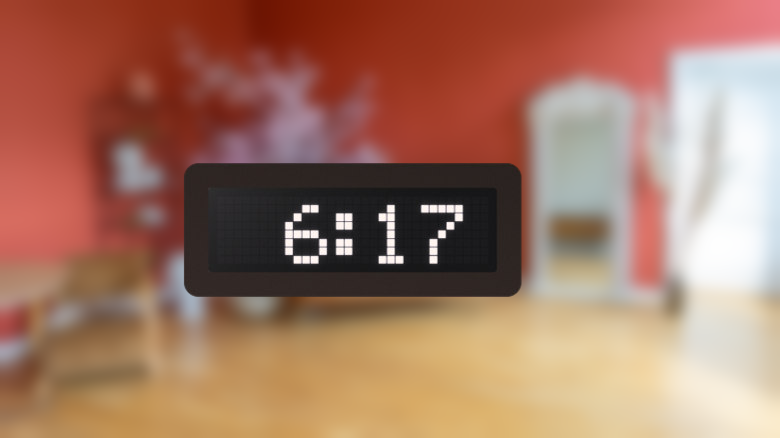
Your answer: **6:17**
